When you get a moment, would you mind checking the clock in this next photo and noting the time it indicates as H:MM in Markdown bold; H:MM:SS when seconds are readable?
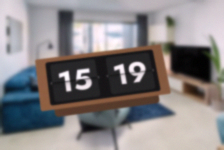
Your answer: **15:19**
